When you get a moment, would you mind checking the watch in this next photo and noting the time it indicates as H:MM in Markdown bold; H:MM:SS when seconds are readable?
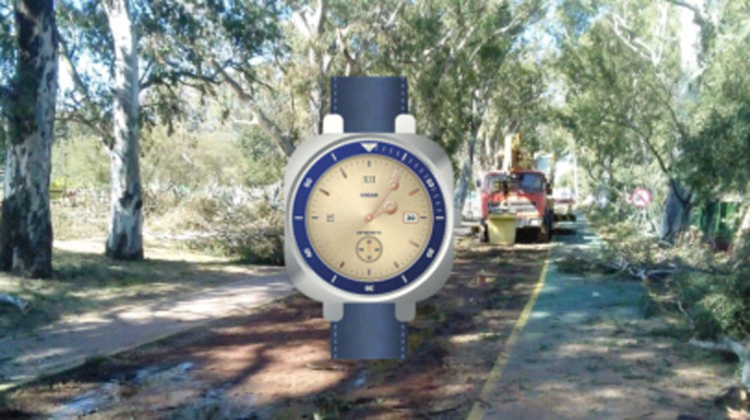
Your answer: **2:06**
